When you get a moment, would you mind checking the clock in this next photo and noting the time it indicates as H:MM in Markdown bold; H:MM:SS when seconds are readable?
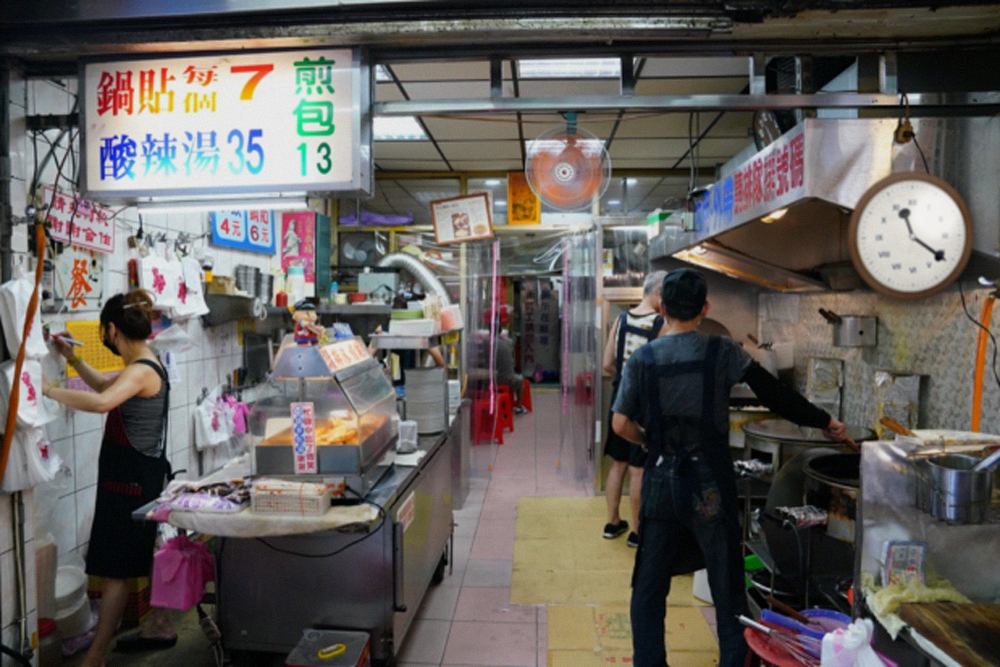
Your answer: **11:21**
